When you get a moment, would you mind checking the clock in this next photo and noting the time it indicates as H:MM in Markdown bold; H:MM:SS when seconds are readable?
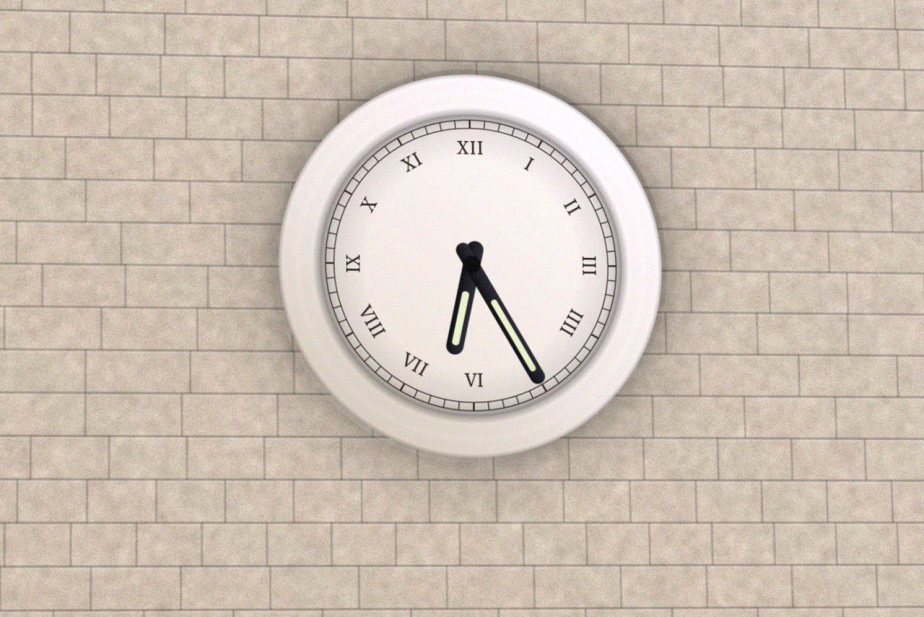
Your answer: **6:25**
